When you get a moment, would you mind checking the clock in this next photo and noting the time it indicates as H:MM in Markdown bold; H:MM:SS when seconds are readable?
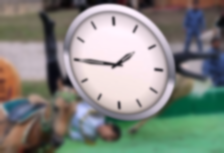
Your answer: **1:45**
